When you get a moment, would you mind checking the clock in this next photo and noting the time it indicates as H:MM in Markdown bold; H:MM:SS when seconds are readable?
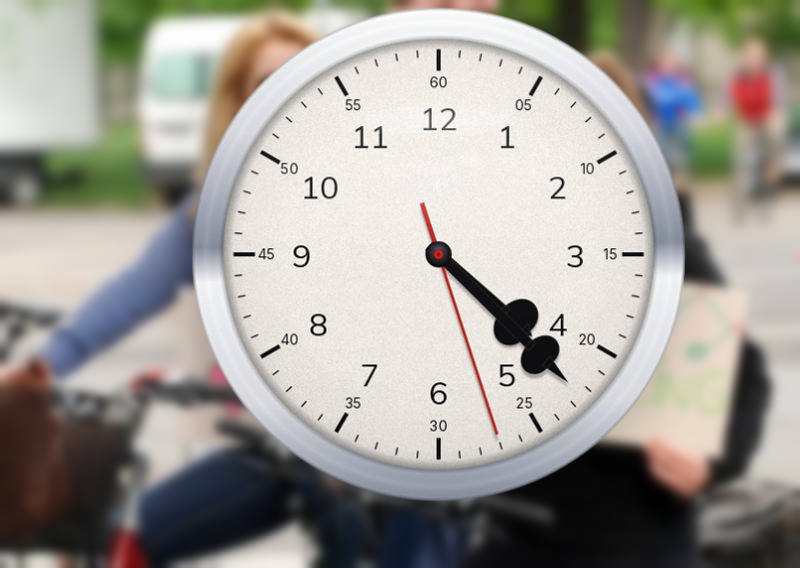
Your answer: **4:22:27**
